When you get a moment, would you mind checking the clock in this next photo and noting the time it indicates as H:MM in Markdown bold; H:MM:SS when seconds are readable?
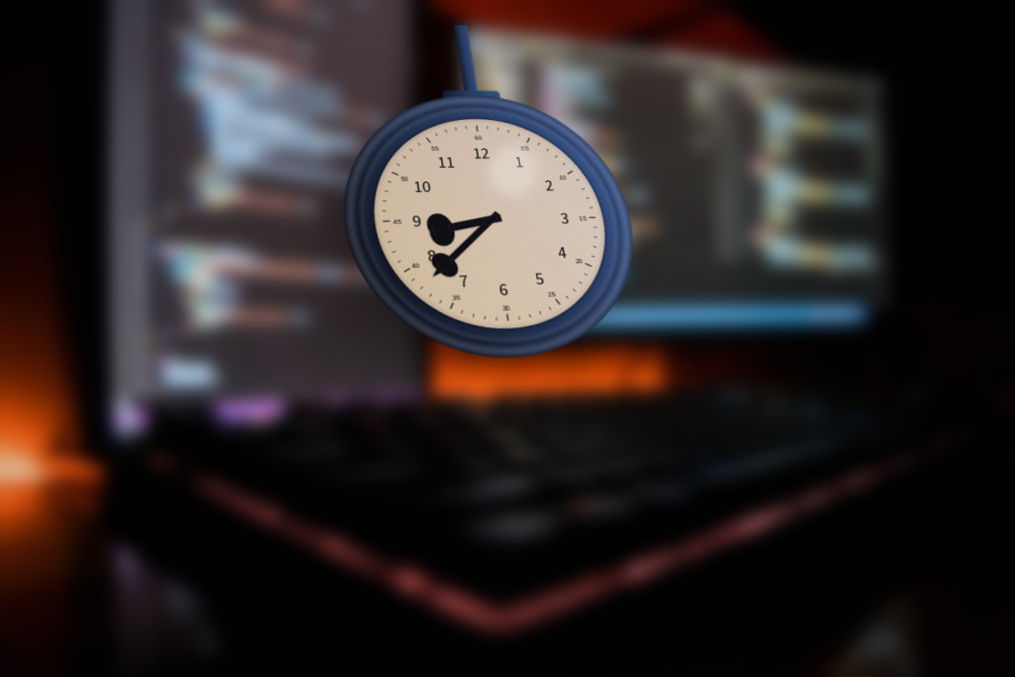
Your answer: **8:38**
